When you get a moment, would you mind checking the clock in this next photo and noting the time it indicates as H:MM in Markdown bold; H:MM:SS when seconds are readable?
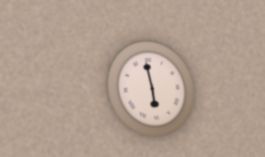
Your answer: **5:59**
